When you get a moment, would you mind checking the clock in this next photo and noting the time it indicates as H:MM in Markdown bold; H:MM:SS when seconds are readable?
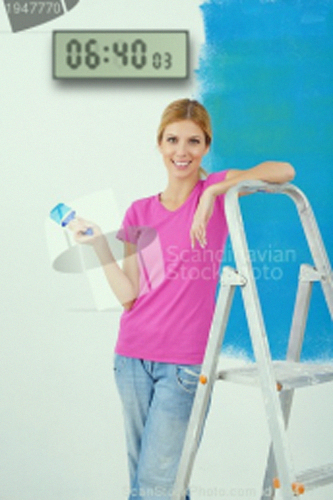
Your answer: **6:40:03**
